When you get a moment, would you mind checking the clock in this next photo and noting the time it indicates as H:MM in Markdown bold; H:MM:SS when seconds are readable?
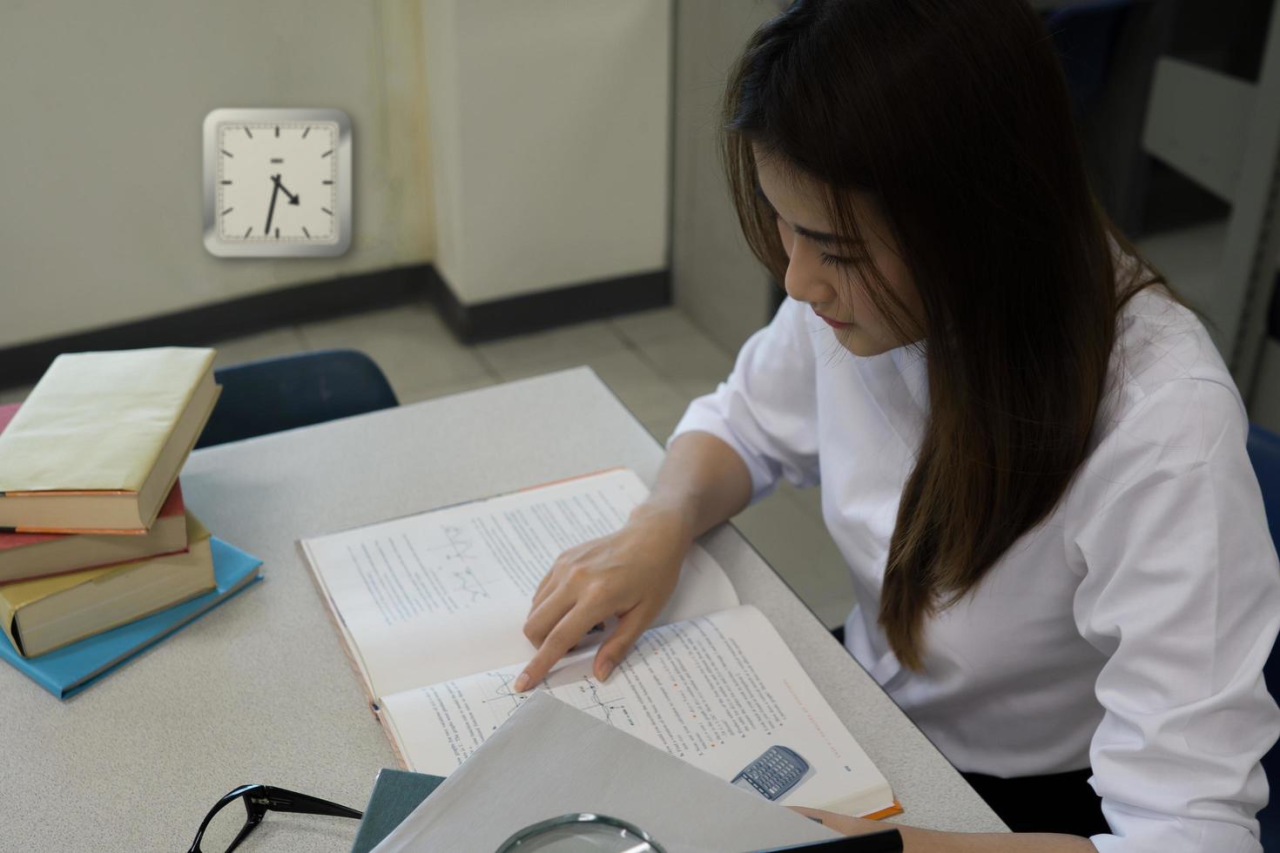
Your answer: **4:32**
